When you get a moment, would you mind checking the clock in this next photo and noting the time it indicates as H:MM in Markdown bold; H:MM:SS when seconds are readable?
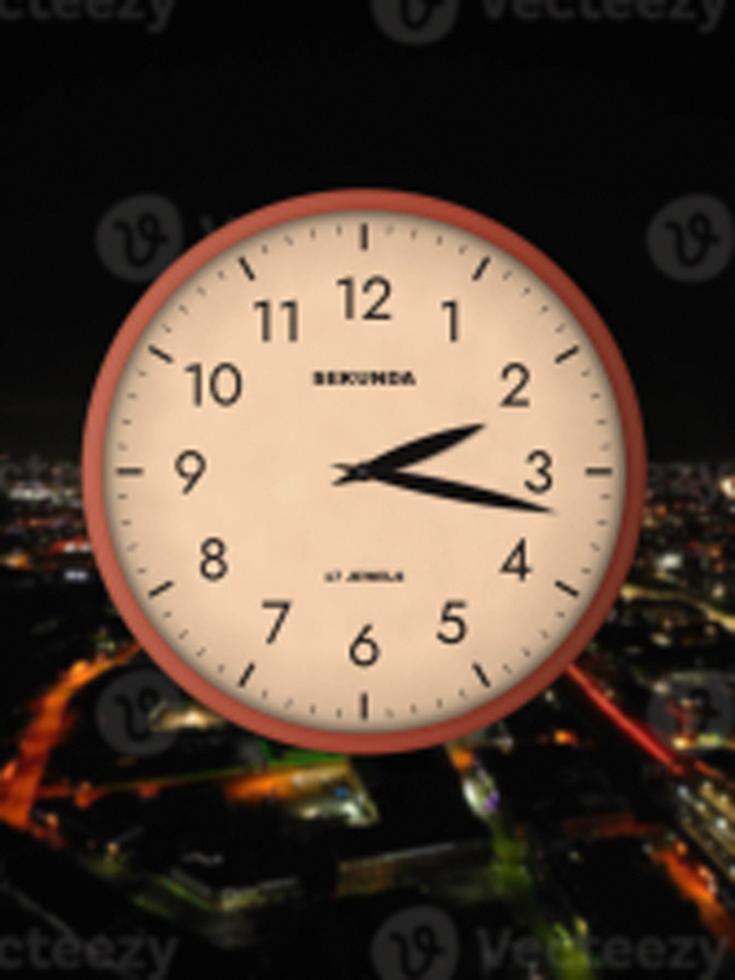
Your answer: **2:17**
